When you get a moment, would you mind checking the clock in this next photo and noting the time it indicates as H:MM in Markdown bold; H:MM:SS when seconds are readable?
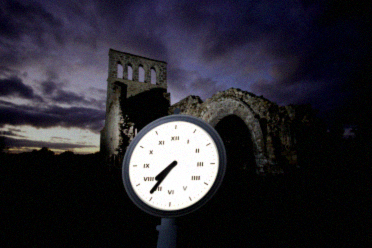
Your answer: **7:36**
